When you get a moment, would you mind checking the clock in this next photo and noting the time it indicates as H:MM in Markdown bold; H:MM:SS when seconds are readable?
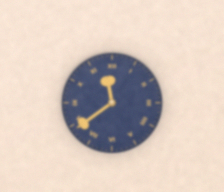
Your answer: **11:39**
